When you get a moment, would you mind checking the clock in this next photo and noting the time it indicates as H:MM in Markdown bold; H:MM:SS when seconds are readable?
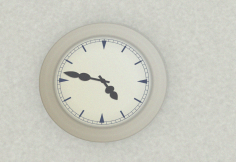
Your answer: **4:47**
